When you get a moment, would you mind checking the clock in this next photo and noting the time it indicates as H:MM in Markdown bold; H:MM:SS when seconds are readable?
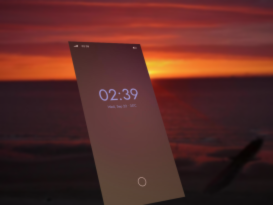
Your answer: **2:39**
